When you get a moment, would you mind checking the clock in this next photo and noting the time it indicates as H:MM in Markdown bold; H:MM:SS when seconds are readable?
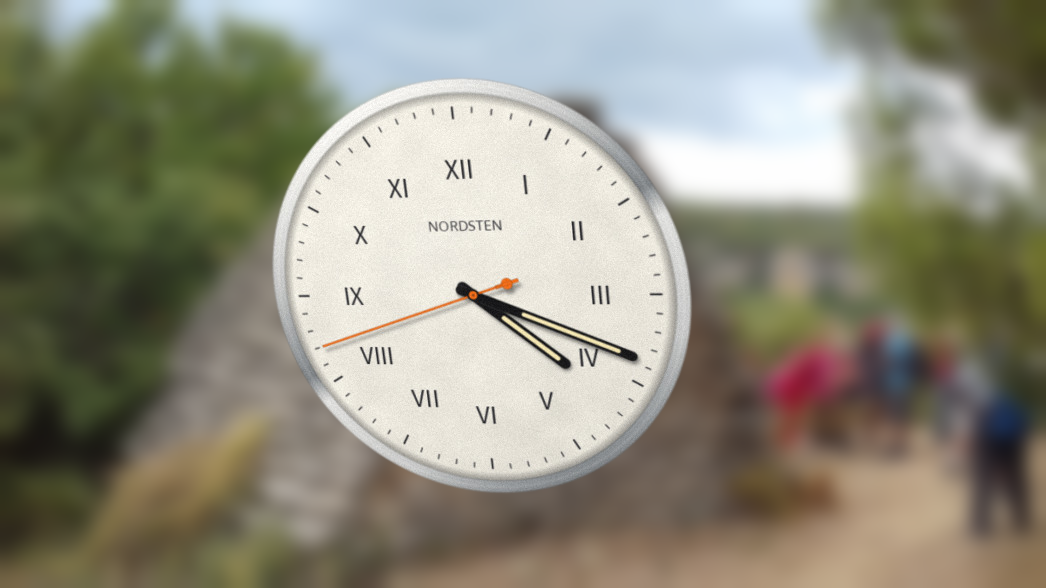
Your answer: **4:18:42**
